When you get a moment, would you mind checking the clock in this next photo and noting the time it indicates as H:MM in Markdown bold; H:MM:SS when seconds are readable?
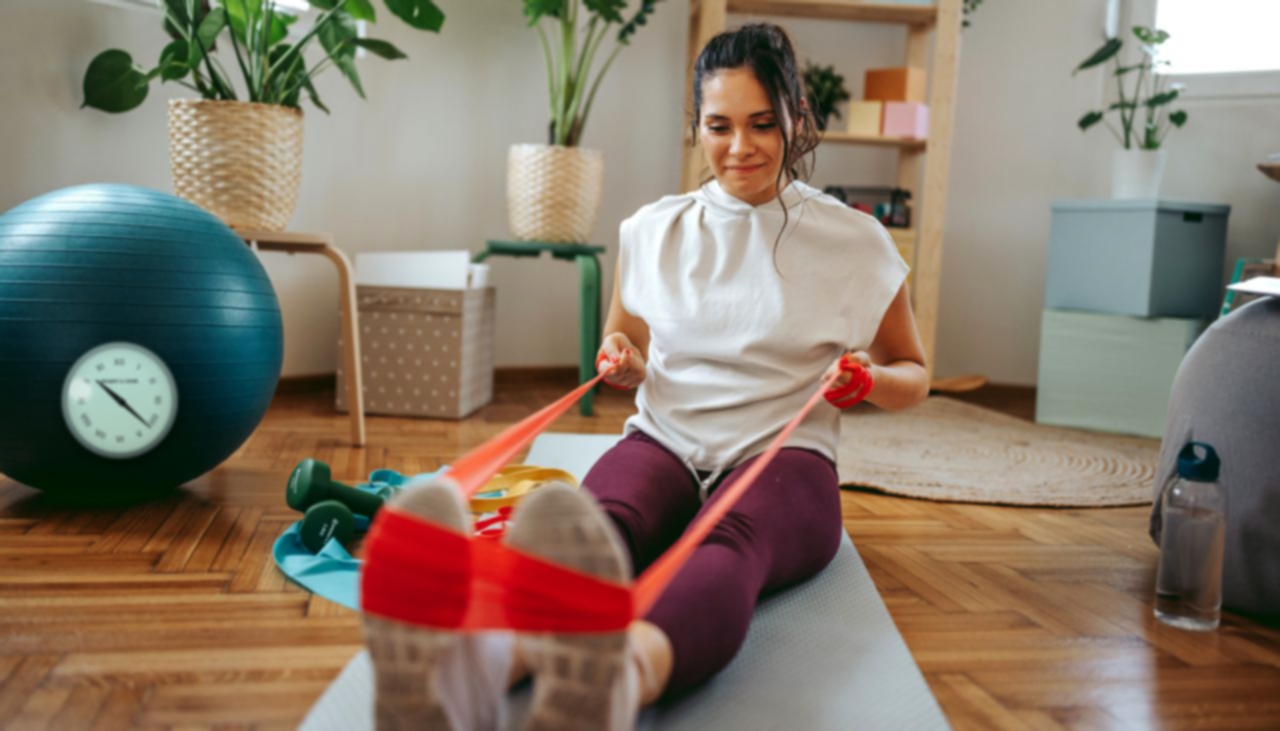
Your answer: **10:22**
